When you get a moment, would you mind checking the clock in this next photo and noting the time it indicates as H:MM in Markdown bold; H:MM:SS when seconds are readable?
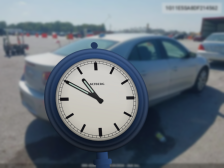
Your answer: **10:50**
